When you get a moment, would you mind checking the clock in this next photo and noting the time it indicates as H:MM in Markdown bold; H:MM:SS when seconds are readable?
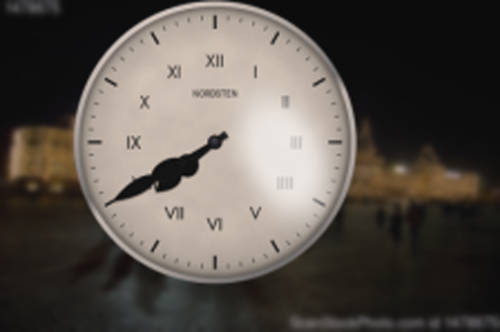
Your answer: **7:40**
